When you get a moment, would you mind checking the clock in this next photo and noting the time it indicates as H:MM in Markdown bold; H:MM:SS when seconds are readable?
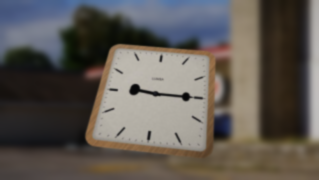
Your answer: **9:15**
